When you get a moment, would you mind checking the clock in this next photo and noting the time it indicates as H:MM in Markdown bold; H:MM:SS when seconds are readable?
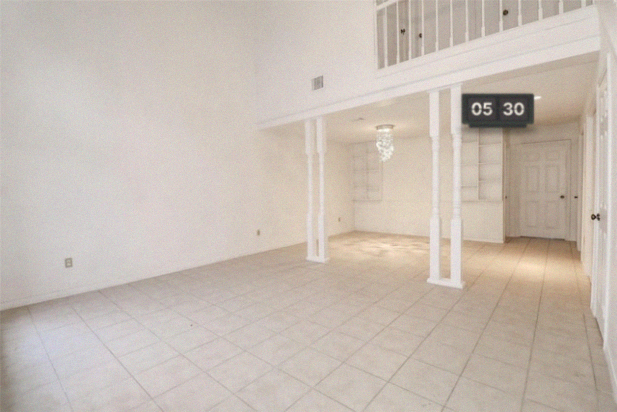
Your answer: **5:30**
